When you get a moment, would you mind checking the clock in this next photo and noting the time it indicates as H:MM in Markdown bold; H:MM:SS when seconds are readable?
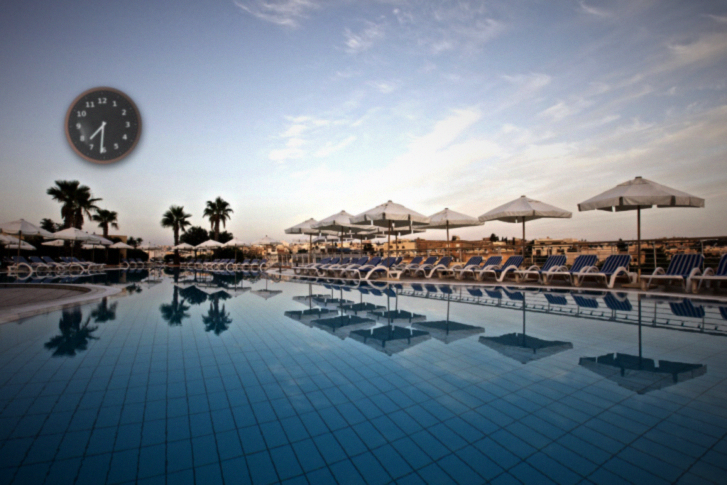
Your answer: **7:31**
